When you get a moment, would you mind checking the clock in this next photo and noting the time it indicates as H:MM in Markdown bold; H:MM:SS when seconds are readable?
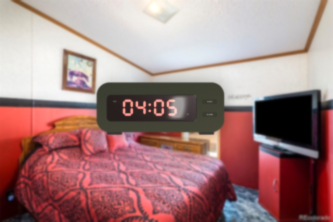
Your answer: **4:05**
